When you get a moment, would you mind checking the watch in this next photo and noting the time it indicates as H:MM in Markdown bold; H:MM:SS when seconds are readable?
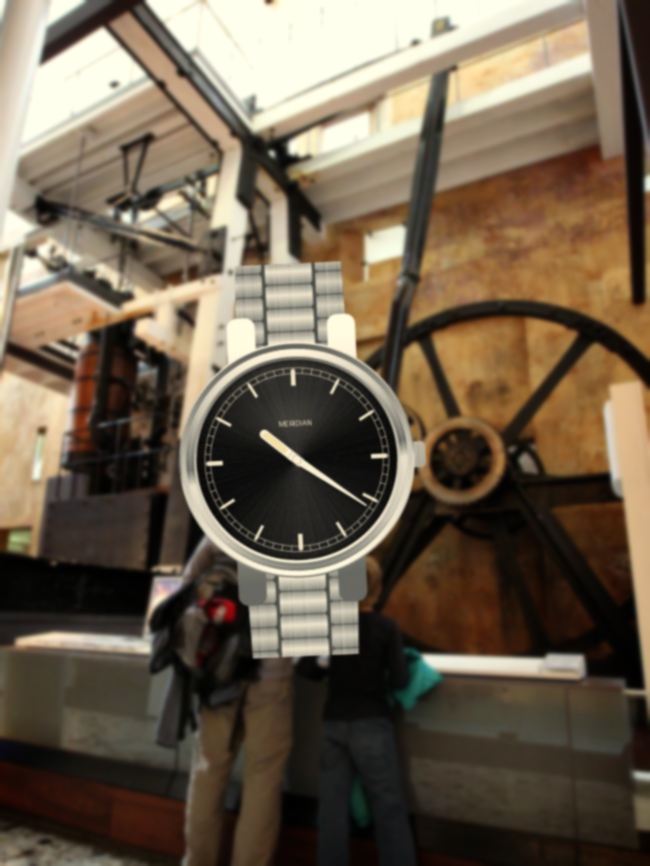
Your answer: **10:21**
